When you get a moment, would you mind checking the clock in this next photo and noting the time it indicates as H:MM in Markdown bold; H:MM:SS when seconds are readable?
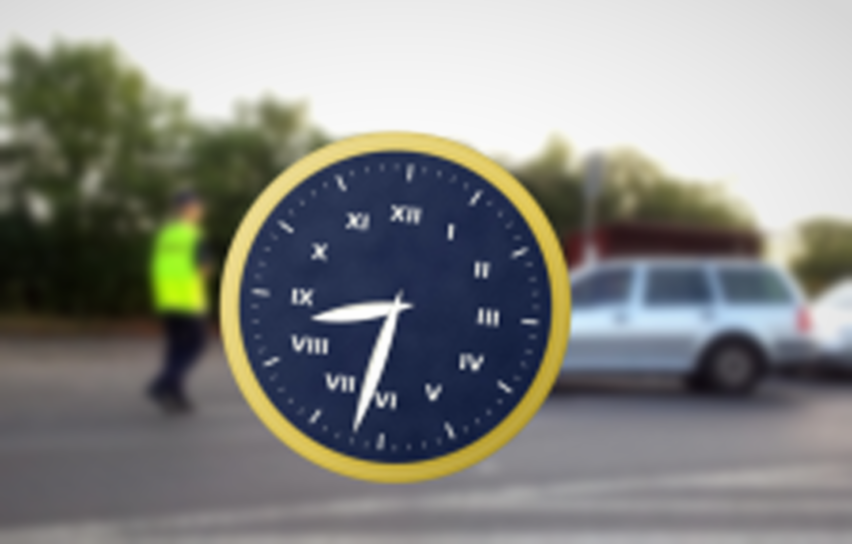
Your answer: **8:32**
